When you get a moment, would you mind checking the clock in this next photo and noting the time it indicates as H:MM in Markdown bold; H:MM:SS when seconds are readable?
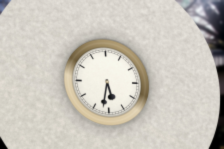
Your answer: **5:32**
